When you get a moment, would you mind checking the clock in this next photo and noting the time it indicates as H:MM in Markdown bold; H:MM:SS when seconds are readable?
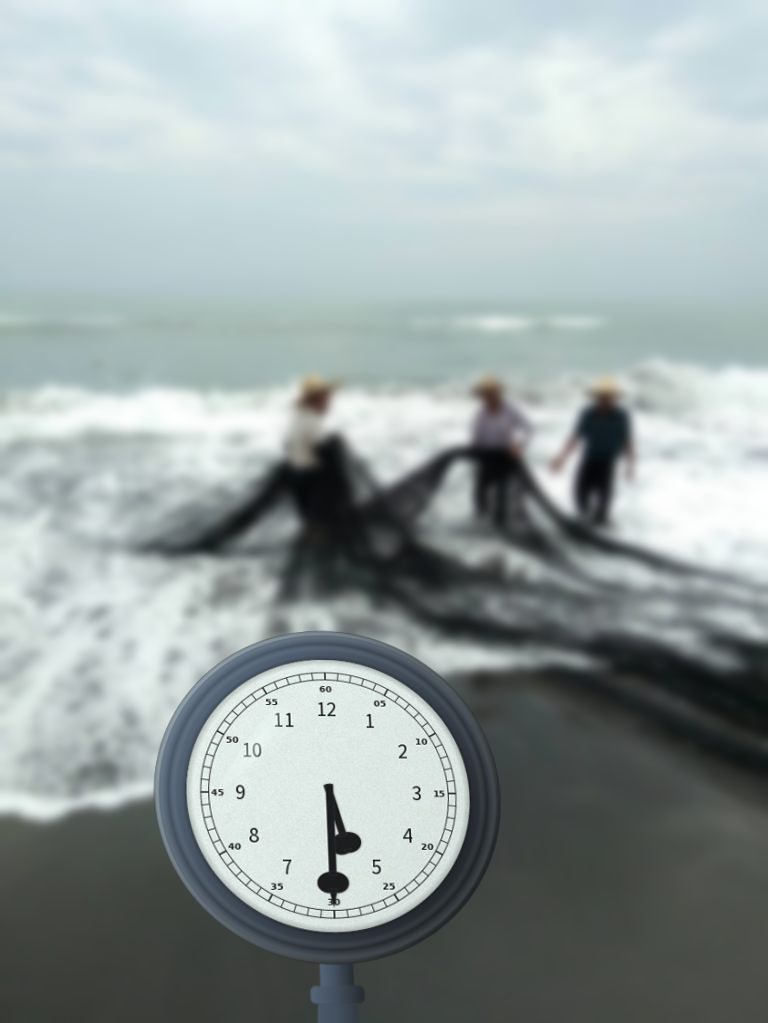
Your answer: **5:30**
